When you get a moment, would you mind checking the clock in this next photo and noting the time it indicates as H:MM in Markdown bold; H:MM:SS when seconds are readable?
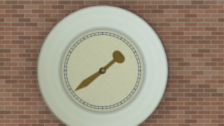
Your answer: **1:39**
